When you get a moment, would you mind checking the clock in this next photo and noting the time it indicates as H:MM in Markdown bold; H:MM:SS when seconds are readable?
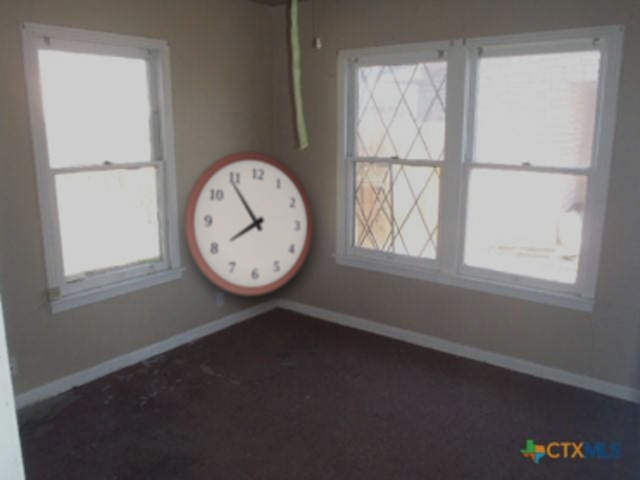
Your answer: **7:54**
